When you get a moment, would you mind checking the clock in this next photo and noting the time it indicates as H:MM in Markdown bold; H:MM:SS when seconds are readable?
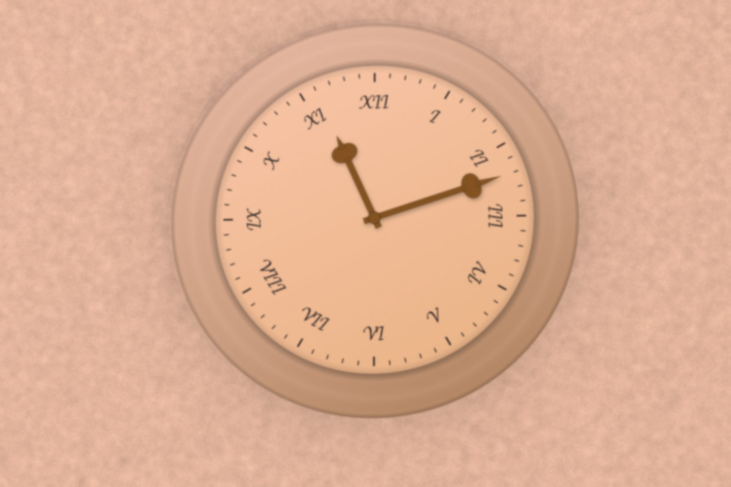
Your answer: **11:12**
